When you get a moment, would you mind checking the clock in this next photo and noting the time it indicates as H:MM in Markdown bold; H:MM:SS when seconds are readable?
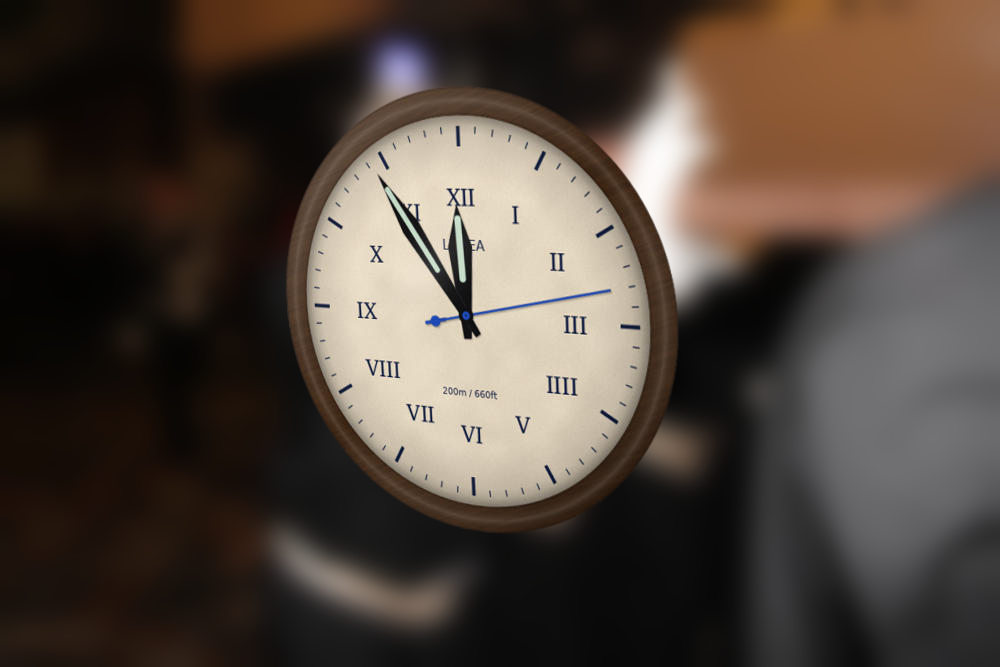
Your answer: **11:54:13**
